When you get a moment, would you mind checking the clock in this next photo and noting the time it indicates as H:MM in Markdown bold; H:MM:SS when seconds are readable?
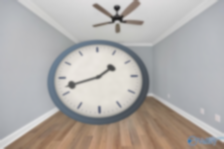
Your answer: **1:42**
